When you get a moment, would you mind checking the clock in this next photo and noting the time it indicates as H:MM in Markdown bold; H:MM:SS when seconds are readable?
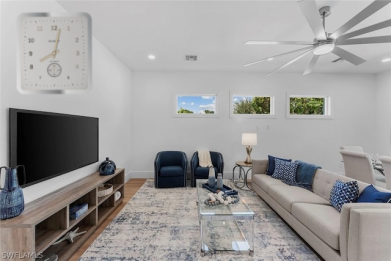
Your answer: **8:02**
